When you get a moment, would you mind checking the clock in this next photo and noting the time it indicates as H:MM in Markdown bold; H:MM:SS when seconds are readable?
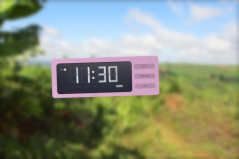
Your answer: **11:30**
